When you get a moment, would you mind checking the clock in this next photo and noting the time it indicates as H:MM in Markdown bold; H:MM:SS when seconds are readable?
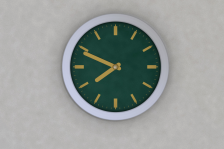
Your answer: **7:49**
